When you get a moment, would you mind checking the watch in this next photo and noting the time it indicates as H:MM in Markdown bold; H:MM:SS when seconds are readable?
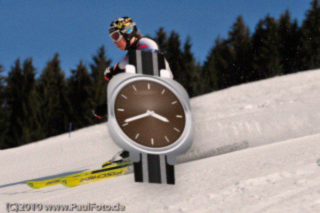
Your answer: **3:41**
